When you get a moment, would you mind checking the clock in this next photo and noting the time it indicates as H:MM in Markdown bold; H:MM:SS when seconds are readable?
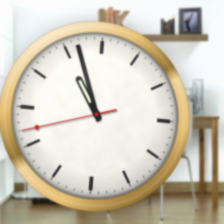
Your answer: **10:56:42**
